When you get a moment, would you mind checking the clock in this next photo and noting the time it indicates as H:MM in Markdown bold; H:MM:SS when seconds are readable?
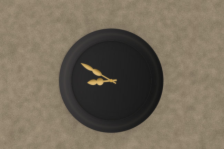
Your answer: **8:50**
